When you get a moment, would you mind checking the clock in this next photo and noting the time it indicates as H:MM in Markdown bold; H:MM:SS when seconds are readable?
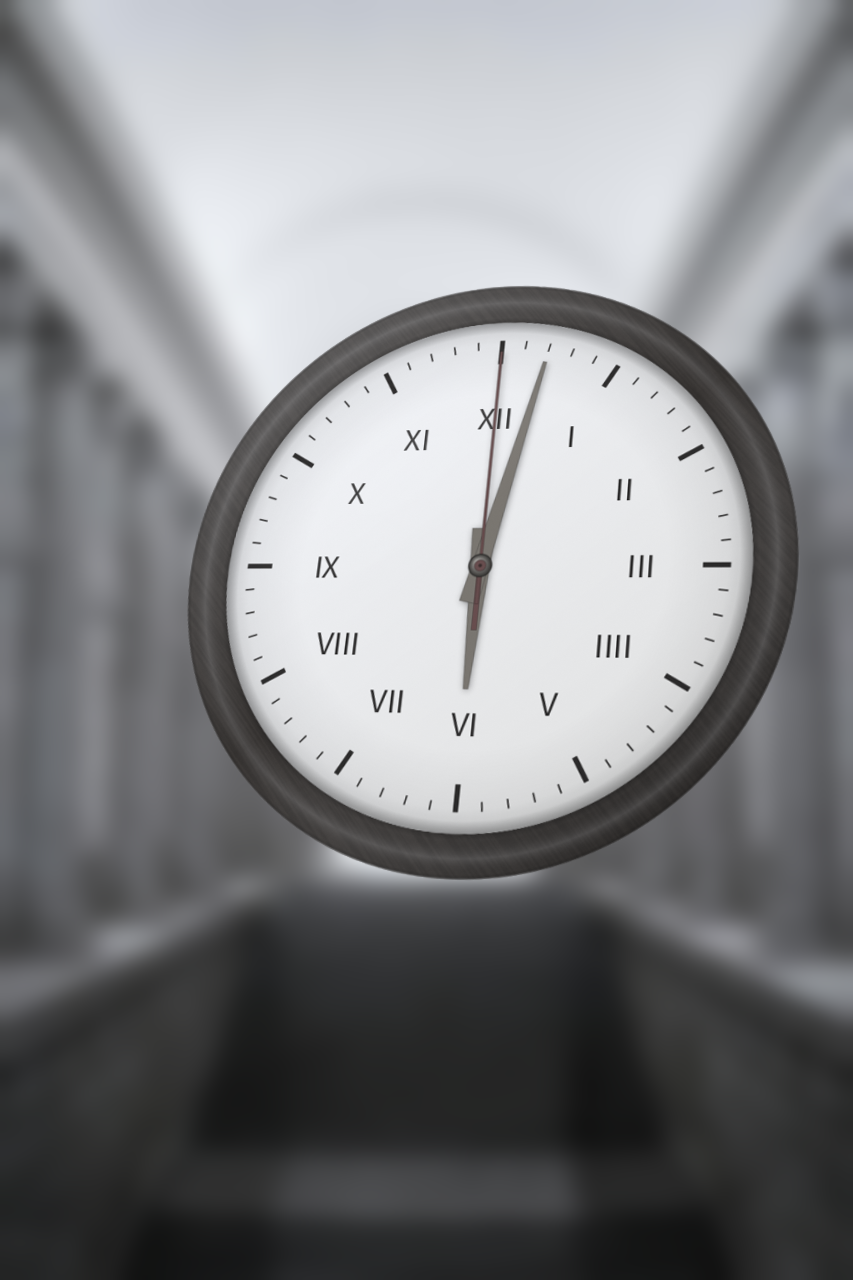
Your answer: **6:02:00**
